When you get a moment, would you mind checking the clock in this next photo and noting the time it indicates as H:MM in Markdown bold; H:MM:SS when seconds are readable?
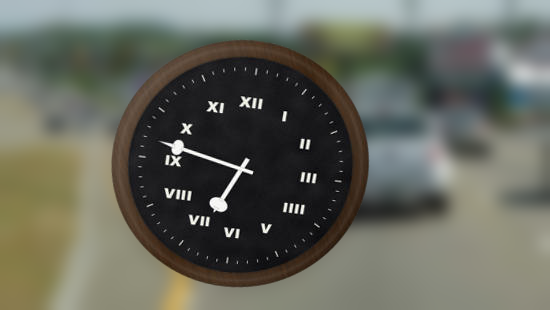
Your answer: **6:47**
